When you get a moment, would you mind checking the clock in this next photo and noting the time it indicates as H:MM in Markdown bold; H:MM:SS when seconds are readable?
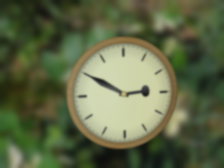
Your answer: **2:50**
